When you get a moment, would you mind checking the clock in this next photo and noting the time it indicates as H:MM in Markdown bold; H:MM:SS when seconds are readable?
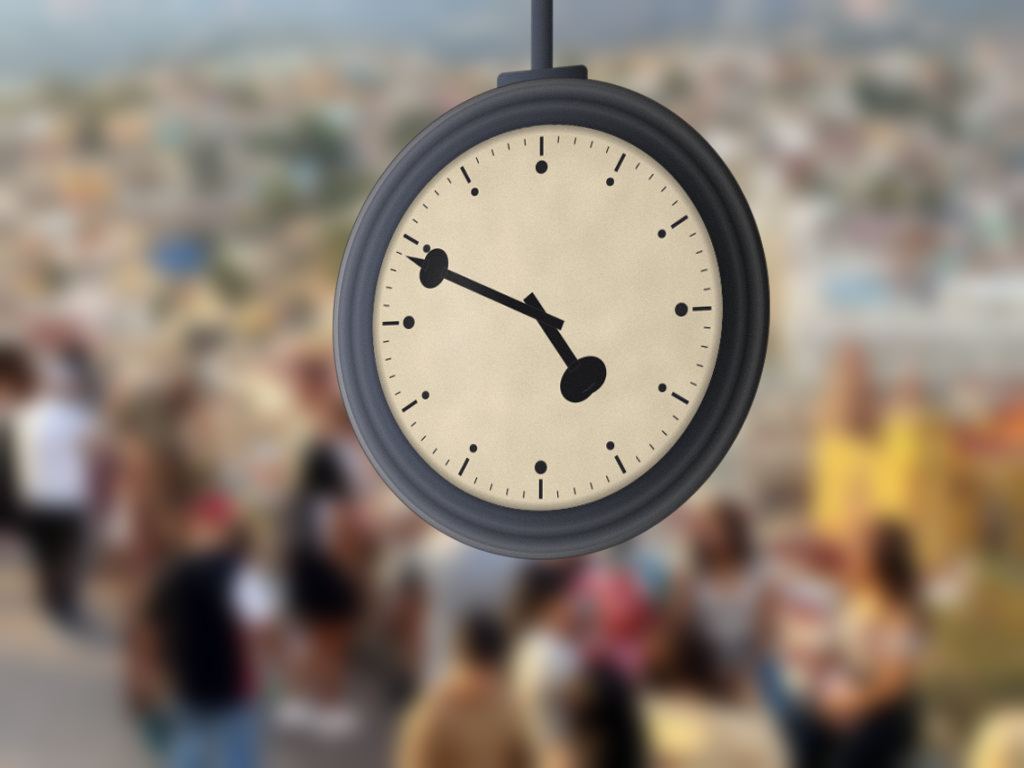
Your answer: **4:49**
